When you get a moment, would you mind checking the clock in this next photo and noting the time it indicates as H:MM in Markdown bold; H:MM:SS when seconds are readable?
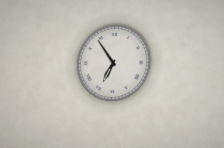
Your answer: **6:54**
